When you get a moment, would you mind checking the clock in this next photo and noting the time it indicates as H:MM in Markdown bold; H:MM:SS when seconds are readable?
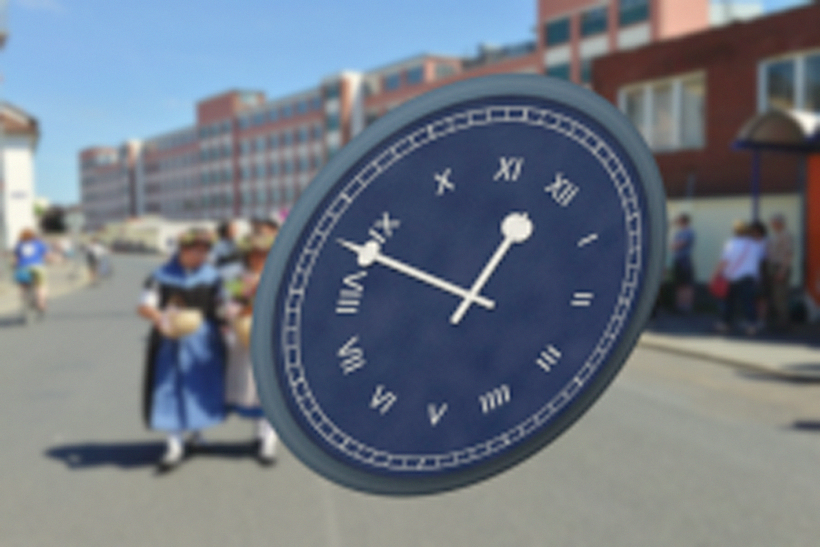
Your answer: **11:43**
